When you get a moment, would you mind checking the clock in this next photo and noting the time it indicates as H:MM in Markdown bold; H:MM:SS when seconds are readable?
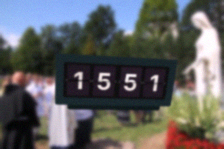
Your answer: **15:51**
